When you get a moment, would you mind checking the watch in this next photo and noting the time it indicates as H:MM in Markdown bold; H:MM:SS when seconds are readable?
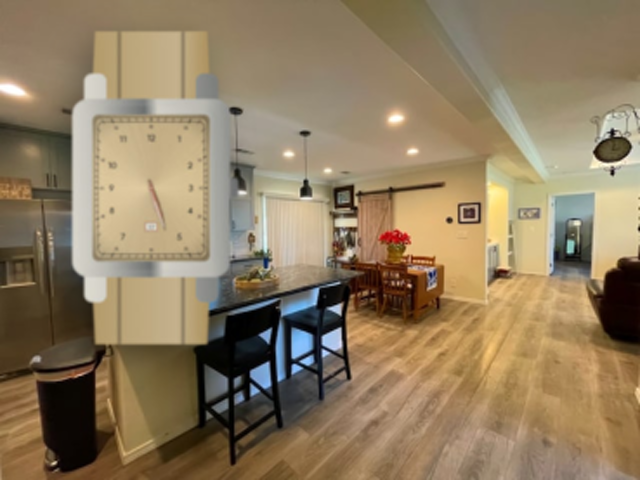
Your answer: **5:27**
